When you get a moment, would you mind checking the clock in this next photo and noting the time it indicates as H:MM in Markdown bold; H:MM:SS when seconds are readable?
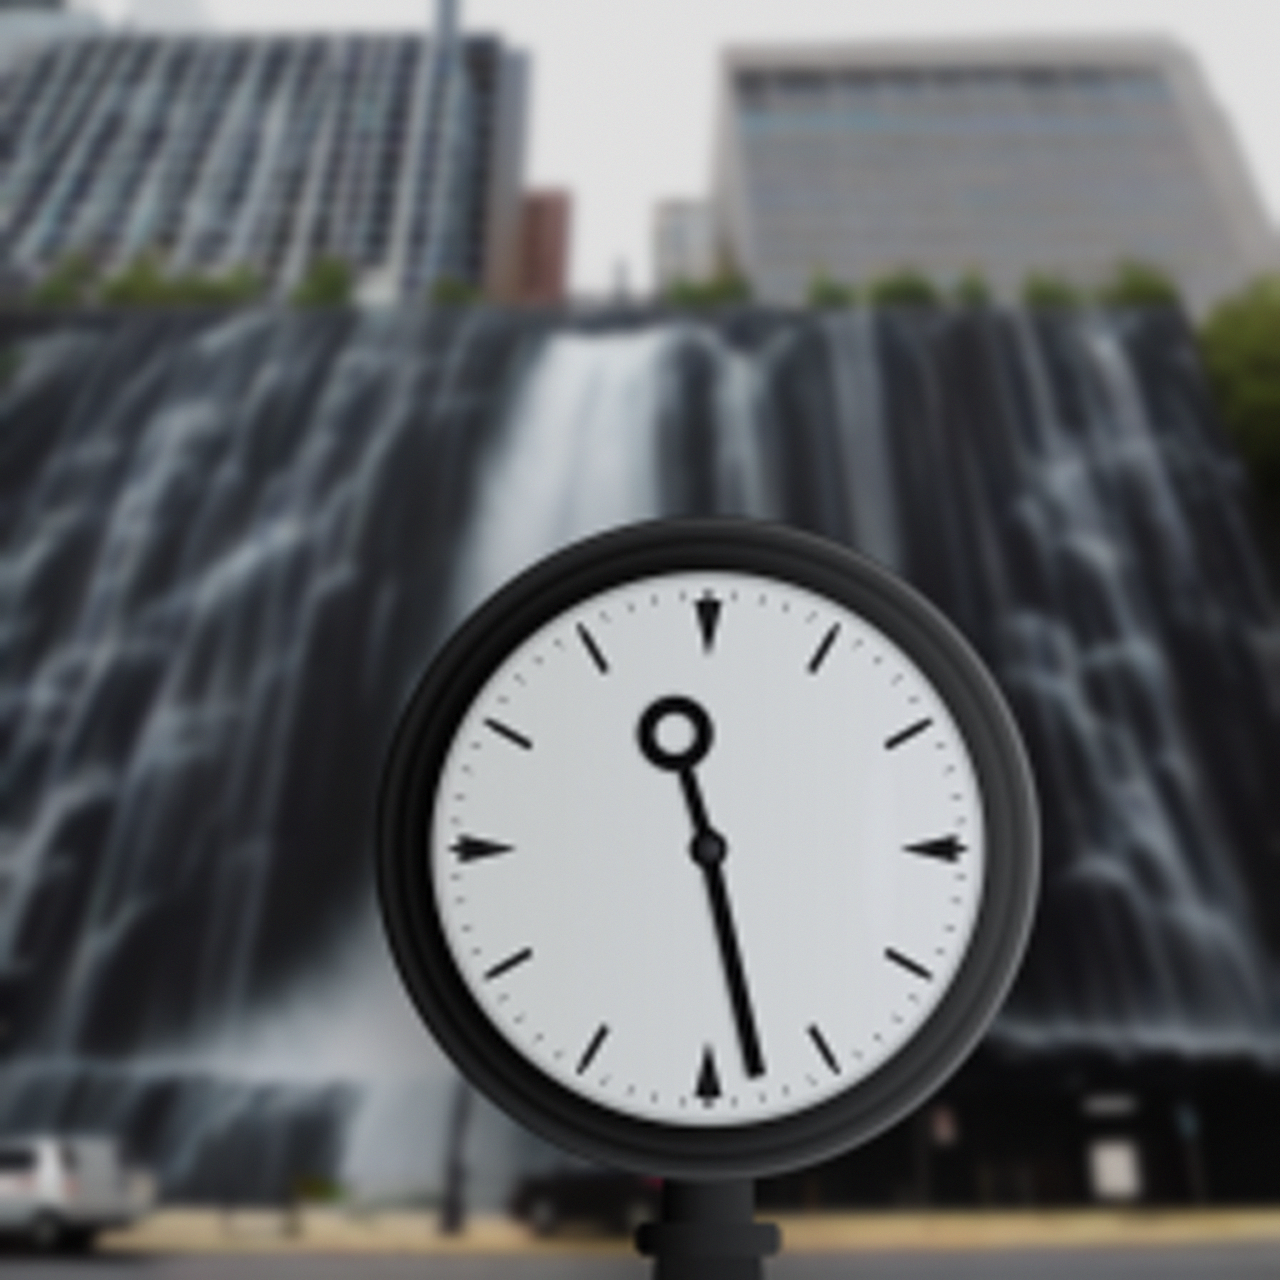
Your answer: **11:28**
